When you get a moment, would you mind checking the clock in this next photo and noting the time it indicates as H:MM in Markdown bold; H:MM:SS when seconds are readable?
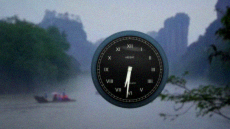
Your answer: **6:31**
